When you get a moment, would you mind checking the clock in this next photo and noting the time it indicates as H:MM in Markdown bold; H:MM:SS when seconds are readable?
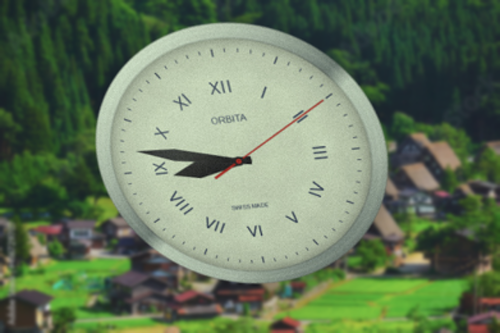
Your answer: **8:47:10**
